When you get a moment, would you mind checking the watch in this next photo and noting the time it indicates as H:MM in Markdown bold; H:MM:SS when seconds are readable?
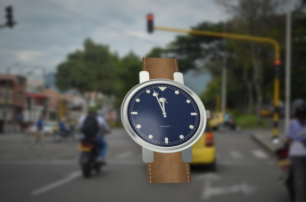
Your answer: **11:57**
